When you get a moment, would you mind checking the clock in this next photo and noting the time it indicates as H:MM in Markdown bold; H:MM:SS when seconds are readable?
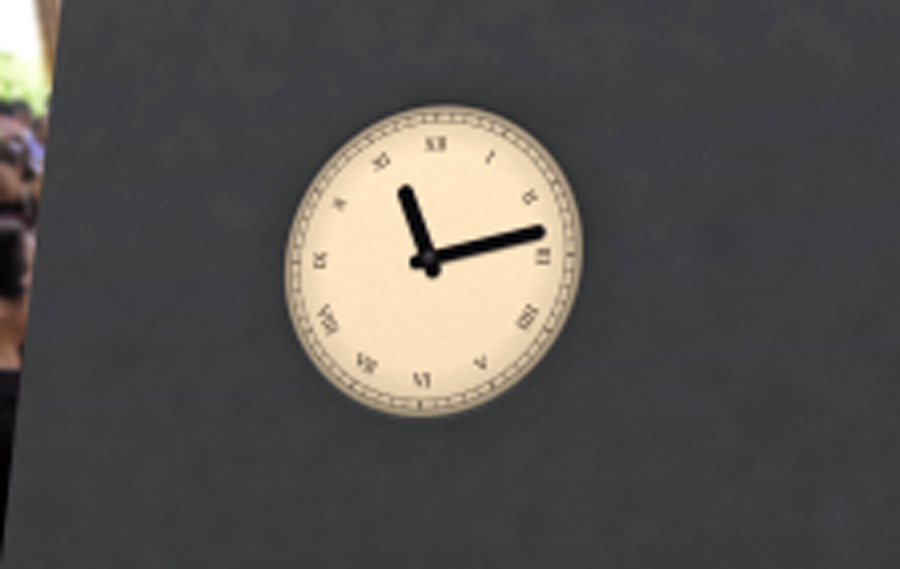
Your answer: **11:13**
